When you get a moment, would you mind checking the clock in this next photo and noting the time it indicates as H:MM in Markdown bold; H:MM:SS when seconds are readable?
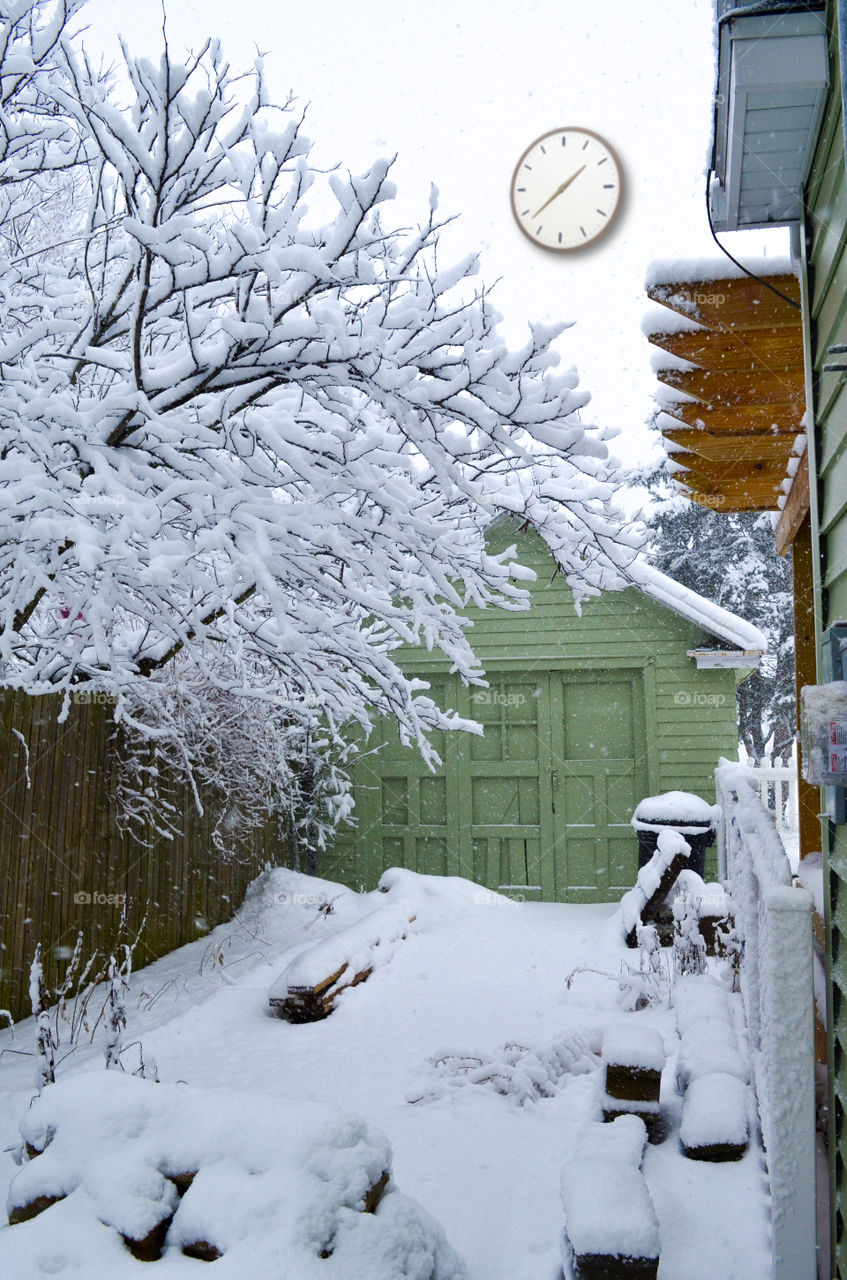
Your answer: **1:38**
